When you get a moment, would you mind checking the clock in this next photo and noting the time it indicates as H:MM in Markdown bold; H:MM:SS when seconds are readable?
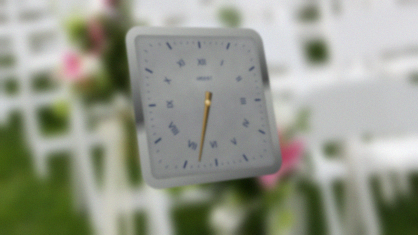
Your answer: **6:33**
